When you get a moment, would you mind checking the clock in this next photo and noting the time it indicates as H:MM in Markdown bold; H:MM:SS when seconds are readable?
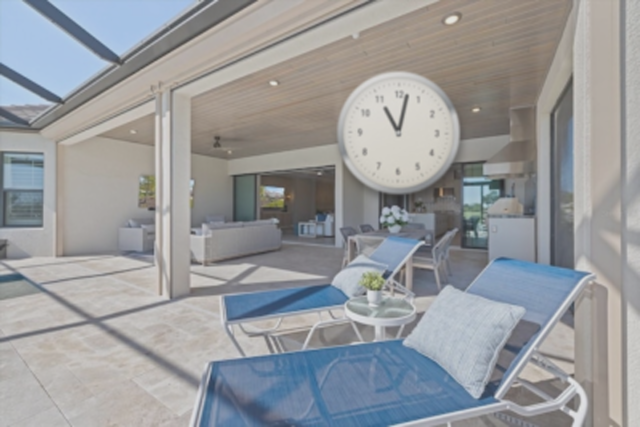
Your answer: **11:02**
